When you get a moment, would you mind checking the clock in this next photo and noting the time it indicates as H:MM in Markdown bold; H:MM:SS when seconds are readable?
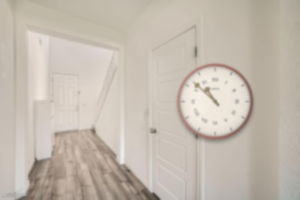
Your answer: **10:52**
